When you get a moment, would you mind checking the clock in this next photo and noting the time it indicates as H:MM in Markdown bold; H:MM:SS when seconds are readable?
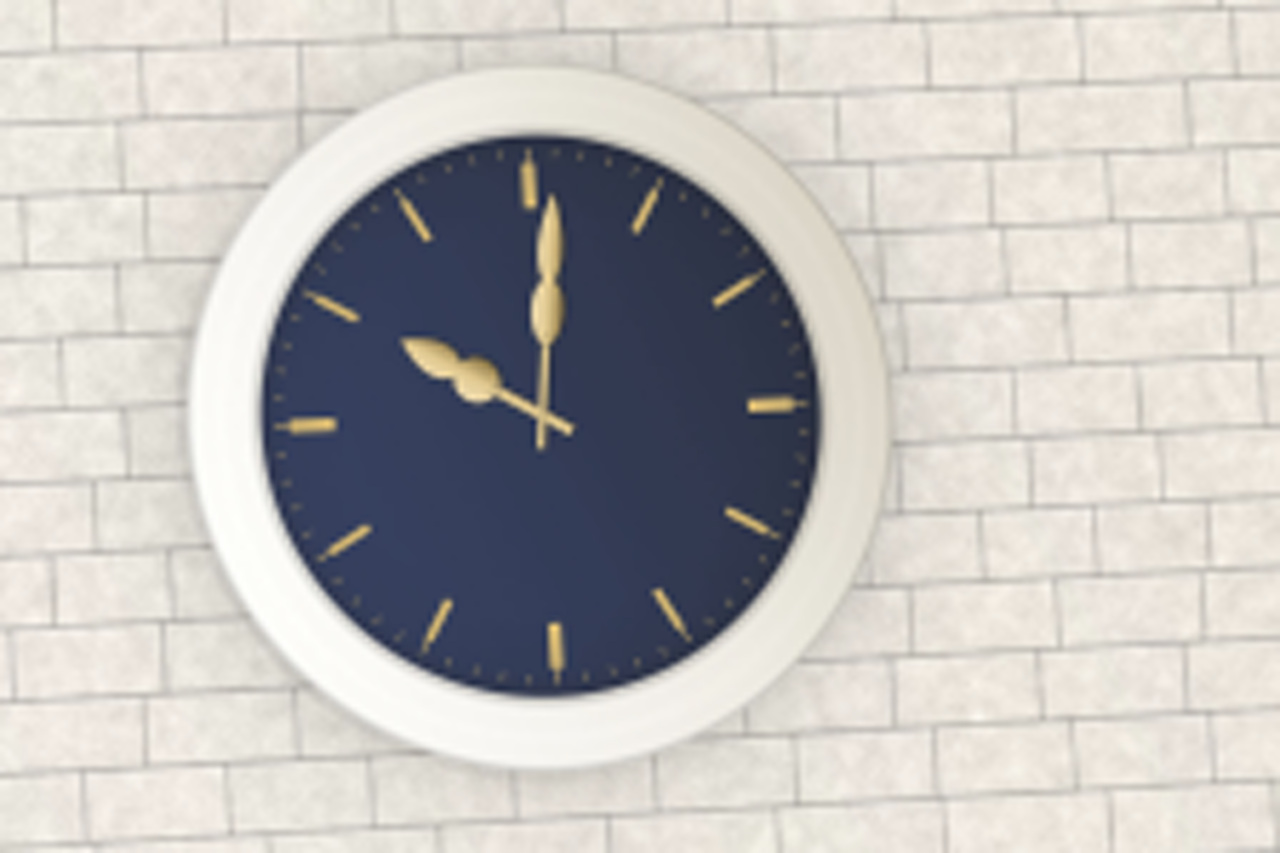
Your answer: **10:01**
